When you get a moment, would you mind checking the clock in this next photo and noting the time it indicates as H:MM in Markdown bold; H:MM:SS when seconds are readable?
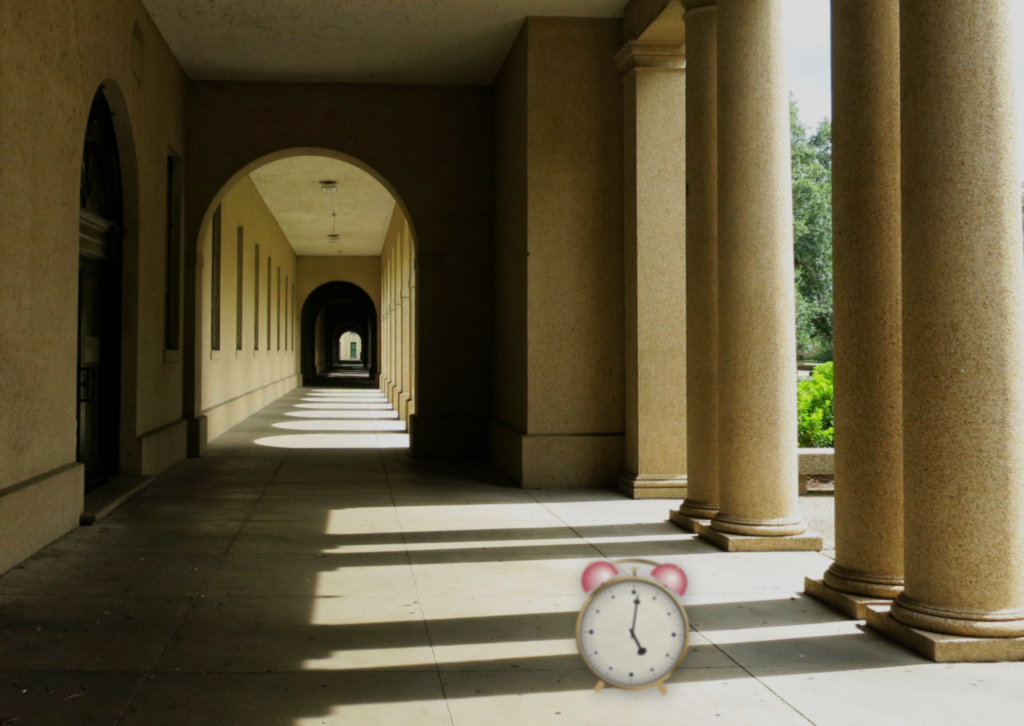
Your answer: **5:01**
